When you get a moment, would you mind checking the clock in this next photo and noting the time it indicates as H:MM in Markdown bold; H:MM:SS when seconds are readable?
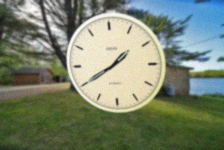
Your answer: **1:40**
